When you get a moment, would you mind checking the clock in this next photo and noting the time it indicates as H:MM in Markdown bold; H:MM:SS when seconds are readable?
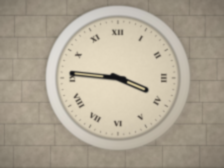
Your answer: **3:46**
